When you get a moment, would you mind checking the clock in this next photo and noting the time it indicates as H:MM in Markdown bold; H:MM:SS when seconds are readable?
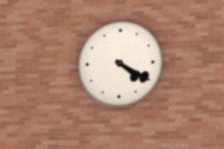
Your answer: **4:20**
